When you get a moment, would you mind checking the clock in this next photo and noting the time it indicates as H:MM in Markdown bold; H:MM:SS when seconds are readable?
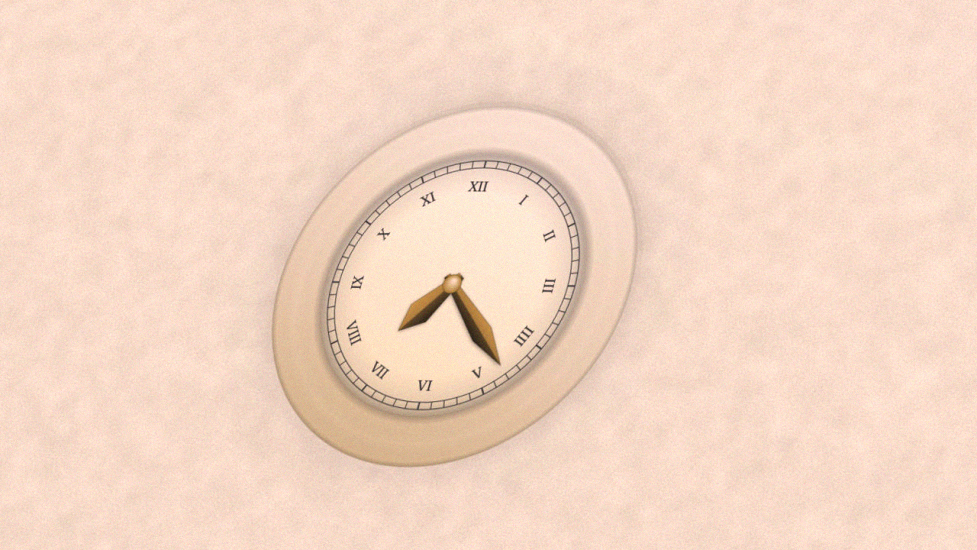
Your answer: **7:23**
